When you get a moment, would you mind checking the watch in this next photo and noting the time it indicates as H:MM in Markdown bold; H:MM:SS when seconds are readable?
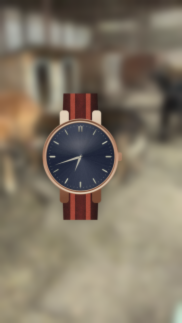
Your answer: **6:42**
